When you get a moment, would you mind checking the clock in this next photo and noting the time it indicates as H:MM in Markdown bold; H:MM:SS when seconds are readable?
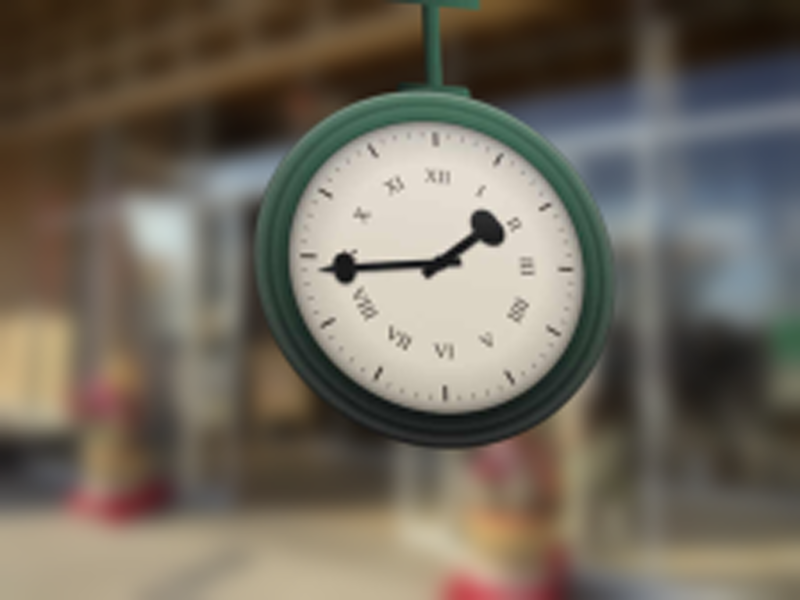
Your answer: **1:44**
